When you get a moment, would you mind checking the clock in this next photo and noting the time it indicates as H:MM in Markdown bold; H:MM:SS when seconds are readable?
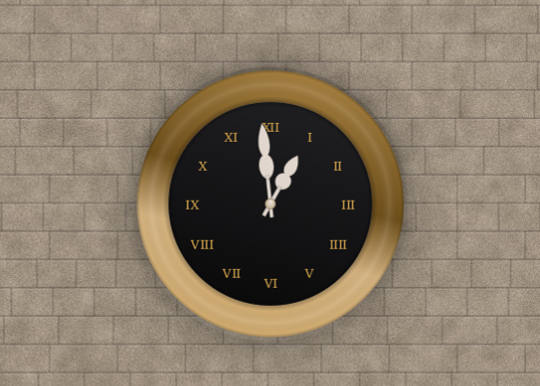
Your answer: **12:59**
